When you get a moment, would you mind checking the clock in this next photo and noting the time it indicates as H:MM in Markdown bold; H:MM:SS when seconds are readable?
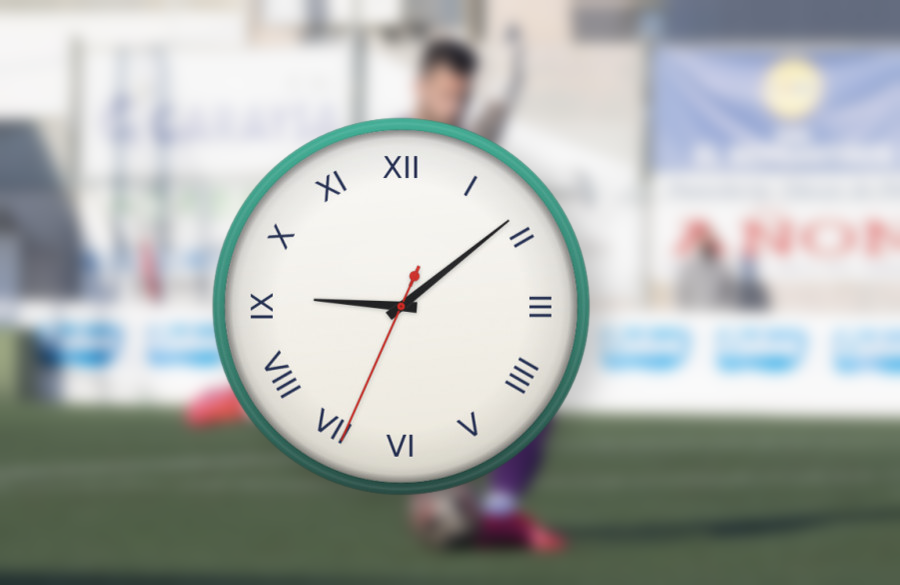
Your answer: **9:08:34**
